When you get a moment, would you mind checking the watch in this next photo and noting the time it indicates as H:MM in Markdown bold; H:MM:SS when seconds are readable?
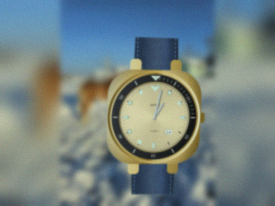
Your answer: **1:02**
